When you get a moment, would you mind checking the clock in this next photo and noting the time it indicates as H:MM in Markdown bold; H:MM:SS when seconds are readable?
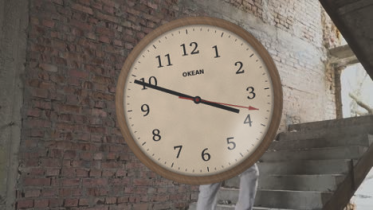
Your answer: **3:49:18**
